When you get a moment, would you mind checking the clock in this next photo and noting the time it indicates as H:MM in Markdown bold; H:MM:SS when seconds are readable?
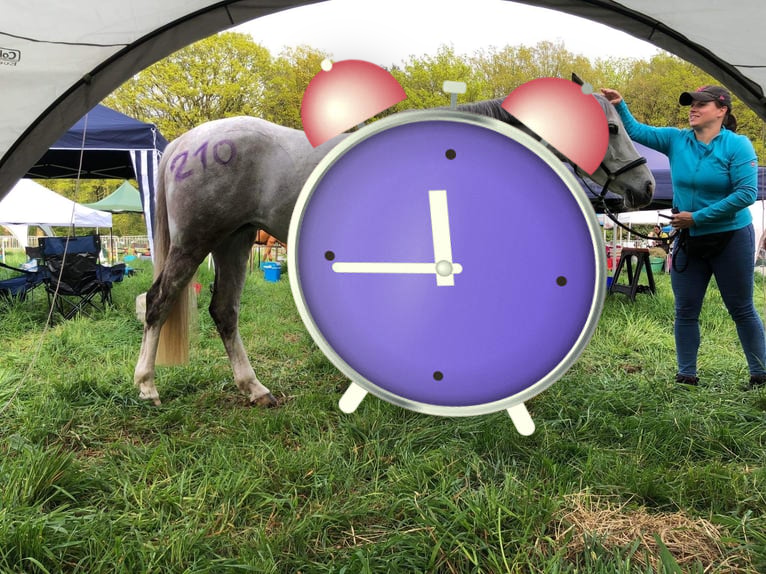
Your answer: **11:44**
